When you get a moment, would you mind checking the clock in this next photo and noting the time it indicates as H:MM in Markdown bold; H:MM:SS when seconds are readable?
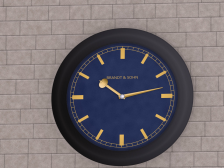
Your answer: **10:13**
